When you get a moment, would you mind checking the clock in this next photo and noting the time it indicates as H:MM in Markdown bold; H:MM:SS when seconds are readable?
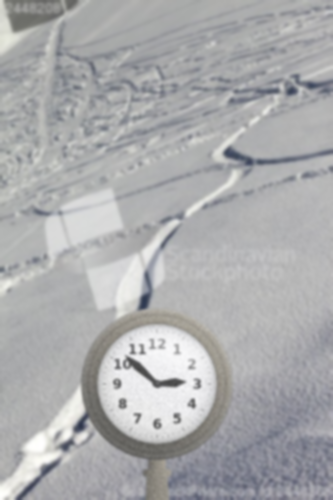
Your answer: **2:52**
